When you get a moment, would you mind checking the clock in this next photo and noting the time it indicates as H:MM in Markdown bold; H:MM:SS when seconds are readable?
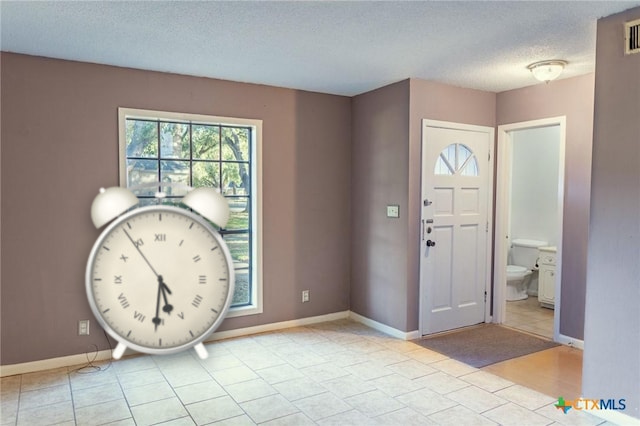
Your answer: **5:30:54**
